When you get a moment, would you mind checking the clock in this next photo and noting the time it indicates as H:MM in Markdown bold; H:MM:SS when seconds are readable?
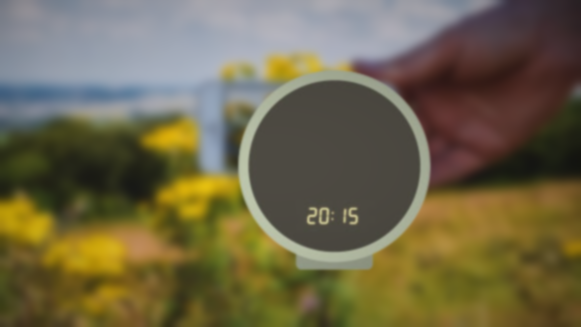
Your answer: **20:15**
